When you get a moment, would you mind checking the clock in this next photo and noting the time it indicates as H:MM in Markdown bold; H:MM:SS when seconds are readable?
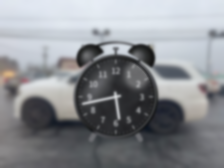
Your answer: **5:43**
